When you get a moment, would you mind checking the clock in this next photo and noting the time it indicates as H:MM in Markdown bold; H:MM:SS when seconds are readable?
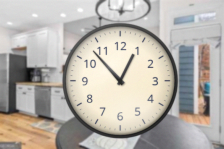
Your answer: **12:53**
